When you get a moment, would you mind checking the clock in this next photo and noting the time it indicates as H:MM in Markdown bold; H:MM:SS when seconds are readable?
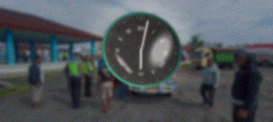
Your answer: **6:02**
